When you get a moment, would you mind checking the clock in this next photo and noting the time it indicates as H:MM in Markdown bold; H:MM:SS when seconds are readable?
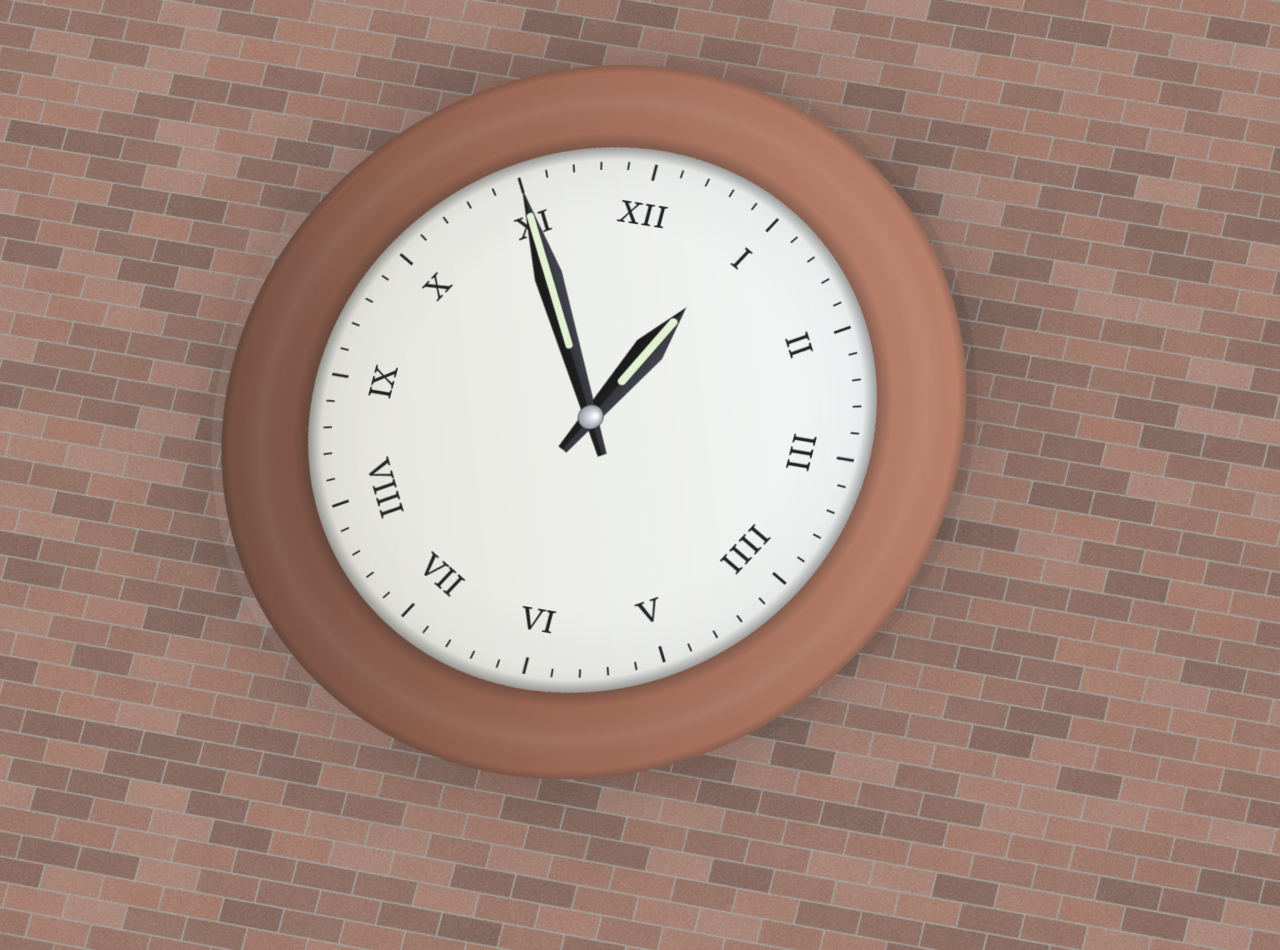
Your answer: **12:55**
